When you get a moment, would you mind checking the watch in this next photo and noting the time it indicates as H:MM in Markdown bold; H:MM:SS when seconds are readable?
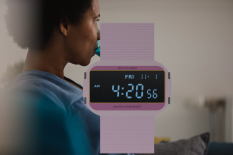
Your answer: **4:20:56**
